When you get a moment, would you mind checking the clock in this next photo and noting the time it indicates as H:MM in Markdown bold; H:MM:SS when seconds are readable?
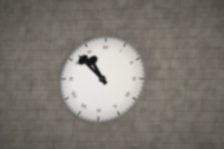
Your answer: **10:52**
